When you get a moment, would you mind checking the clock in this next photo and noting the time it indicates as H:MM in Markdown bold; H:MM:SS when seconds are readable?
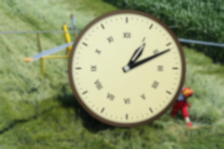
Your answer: **1:11**
